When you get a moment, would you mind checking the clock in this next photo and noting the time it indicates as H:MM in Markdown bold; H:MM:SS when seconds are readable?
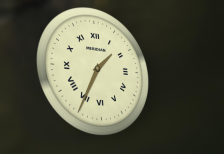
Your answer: **1:35**
